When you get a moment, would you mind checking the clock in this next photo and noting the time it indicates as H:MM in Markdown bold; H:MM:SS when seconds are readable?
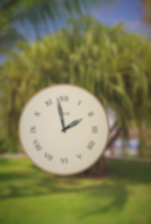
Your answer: **1:58**
